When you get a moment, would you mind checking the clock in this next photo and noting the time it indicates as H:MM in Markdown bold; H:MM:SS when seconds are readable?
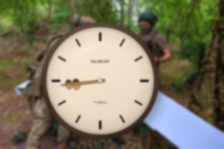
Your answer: **8:44**
